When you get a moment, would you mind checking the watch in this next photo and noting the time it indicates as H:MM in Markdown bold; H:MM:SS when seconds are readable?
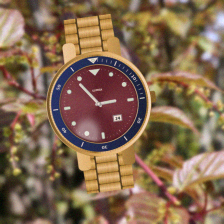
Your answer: **2:54**
